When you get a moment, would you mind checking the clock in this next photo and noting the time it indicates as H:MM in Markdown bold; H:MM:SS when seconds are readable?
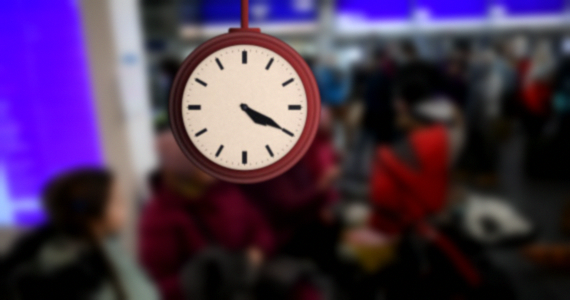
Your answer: **4:20**
